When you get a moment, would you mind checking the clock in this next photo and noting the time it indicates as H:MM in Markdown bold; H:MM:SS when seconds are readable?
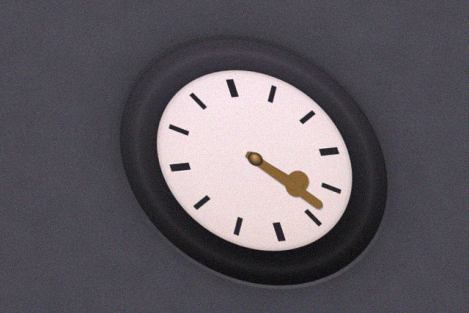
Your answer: **4:23**
